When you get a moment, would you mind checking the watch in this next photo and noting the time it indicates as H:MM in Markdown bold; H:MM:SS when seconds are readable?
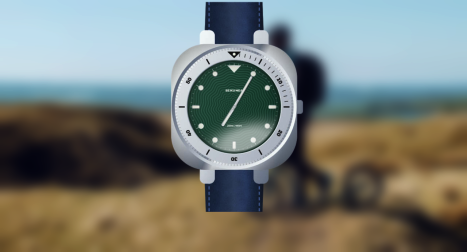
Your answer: **7:05**
